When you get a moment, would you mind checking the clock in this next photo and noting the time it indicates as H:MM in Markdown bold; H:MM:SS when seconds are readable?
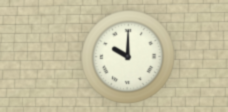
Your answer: **10:00**
